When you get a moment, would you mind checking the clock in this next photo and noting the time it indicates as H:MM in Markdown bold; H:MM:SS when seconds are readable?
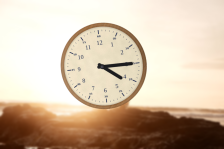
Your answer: **4:15**
